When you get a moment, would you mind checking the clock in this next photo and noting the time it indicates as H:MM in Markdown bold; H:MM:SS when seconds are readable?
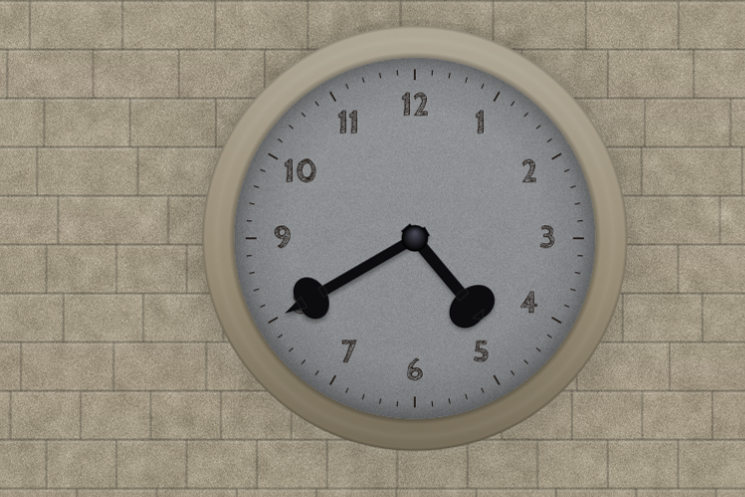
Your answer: **4:40**
